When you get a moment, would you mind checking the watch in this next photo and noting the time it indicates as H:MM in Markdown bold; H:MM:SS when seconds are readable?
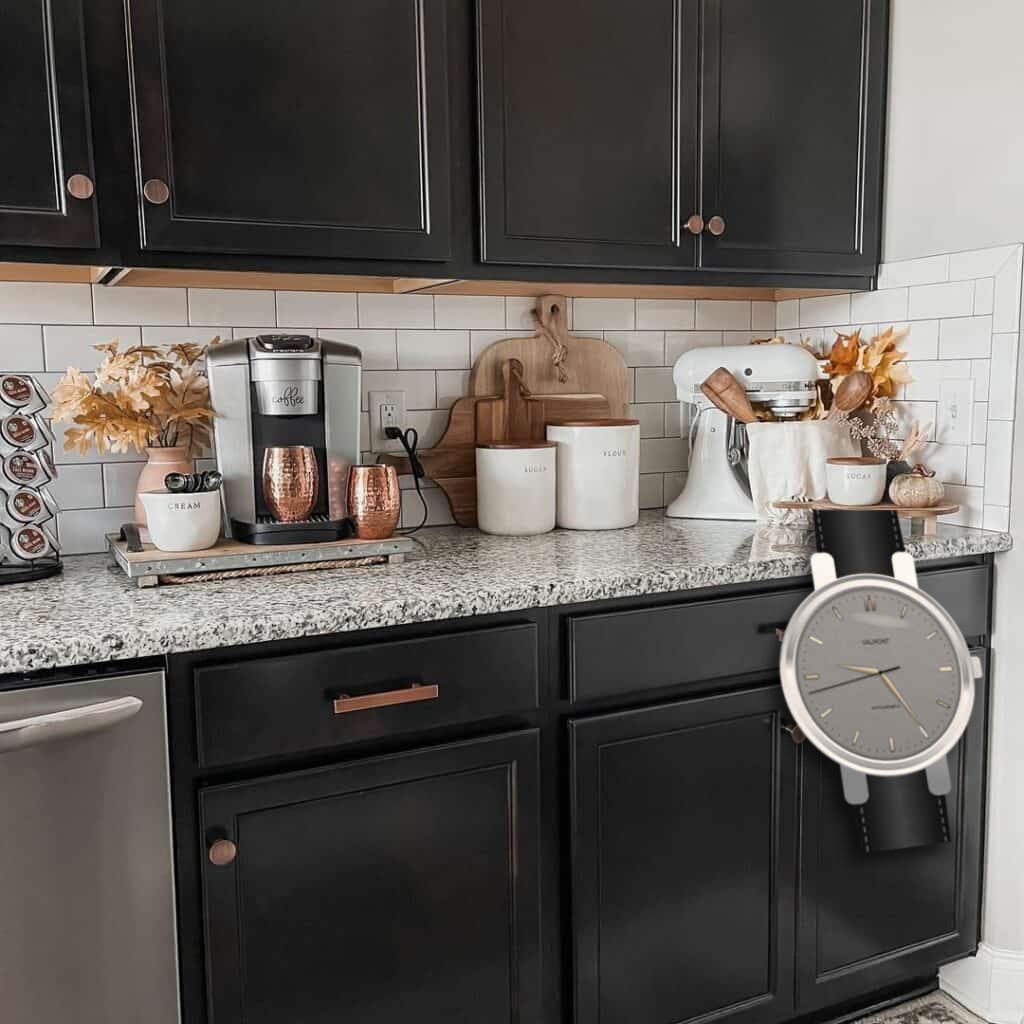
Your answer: **9:24:43**
